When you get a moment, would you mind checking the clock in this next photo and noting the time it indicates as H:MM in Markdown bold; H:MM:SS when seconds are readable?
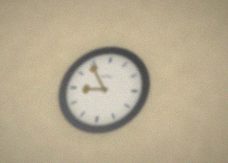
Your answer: **8:54**
